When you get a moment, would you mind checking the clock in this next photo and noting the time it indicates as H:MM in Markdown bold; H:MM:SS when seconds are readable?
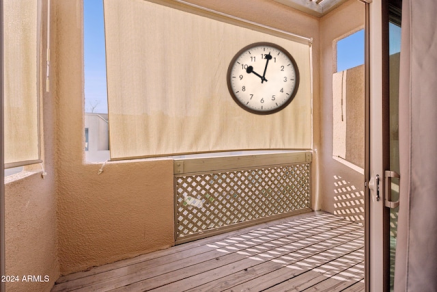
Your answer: **10:02**
